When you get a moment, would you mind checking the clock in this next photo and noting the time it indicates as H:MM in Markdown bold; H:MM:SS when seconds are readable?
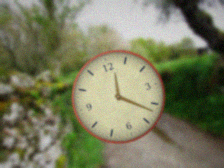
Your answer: **12:22**
